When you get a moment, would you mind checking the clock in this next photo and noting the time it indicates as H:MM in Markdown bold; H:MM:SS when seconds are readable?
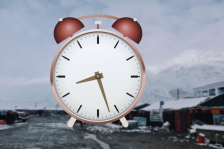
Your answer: **8:27**
